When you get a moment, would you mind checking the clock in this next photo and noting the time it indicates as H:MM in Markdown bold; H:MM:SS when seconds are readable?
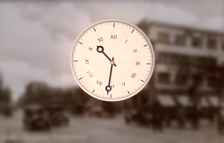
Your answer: **10:31**
